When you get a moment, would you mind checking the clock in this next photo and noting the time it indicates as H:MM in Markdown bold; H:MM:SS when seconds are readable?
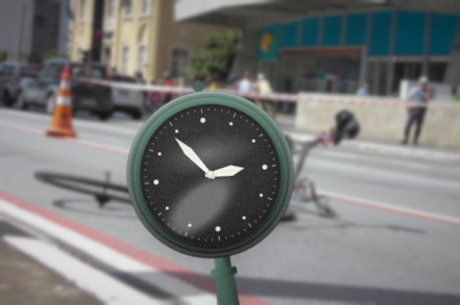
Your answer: **2:54**
